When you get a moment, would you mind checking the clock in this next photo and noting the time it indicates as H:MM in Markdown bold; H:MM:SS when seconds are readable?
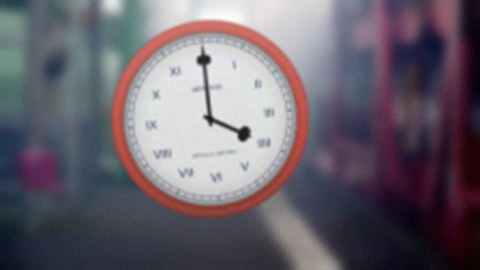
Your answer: **4:00**
